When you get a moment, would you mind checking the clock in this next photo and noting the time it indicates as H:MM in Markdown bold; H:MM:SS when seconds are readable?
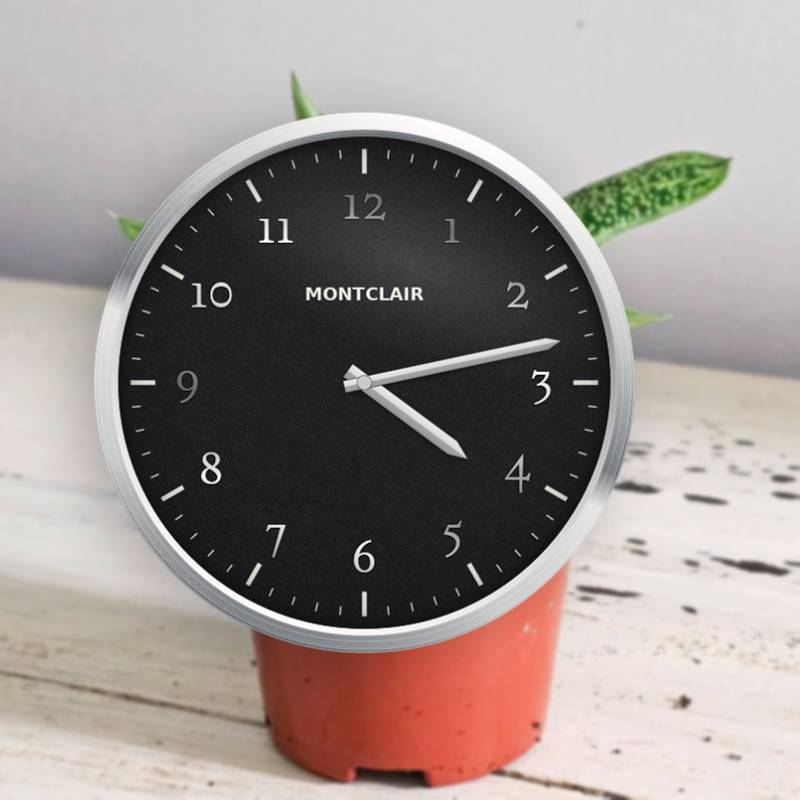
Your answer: **4:13**
